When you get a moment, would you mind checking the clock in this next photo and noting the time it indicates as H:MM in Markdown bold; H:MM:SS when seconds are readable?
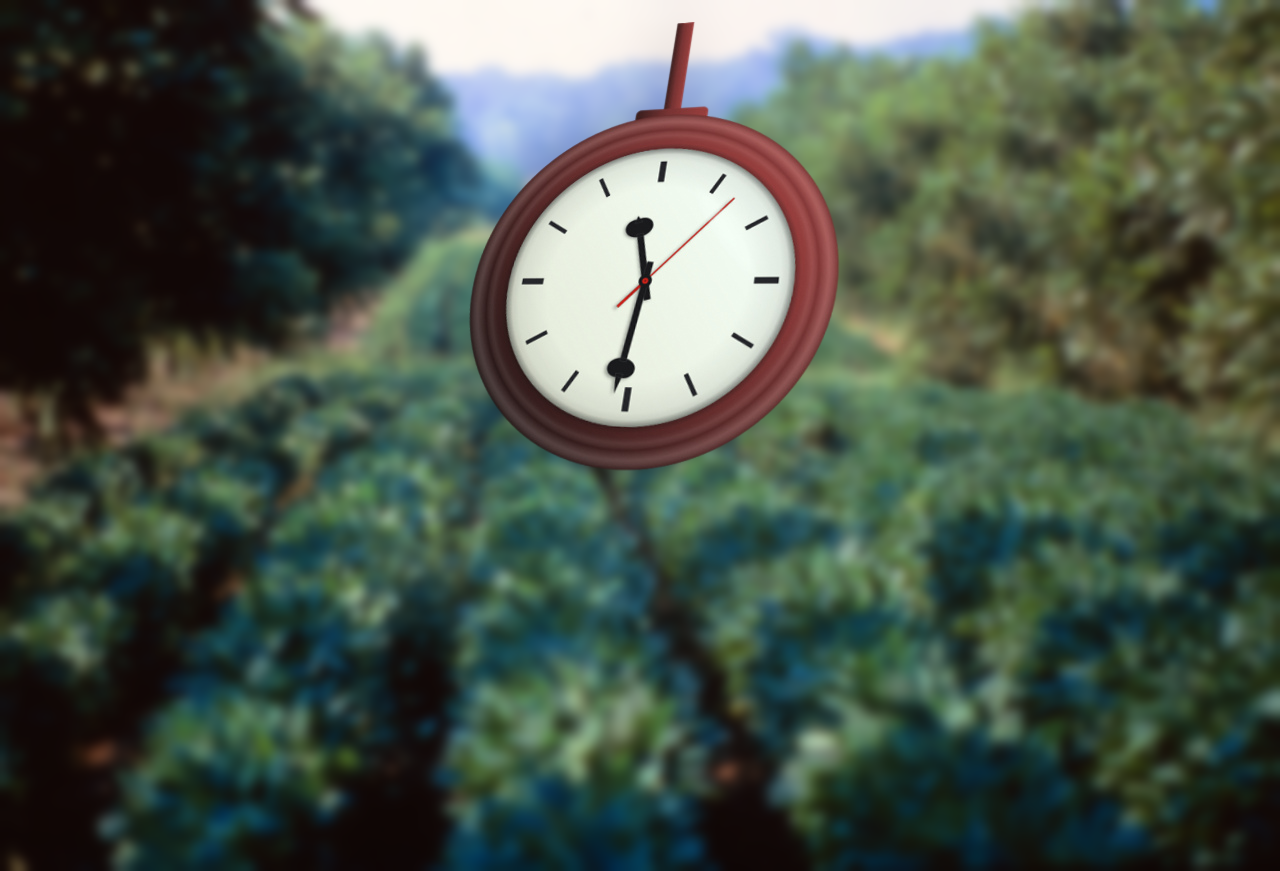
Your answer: **11:31:07**
